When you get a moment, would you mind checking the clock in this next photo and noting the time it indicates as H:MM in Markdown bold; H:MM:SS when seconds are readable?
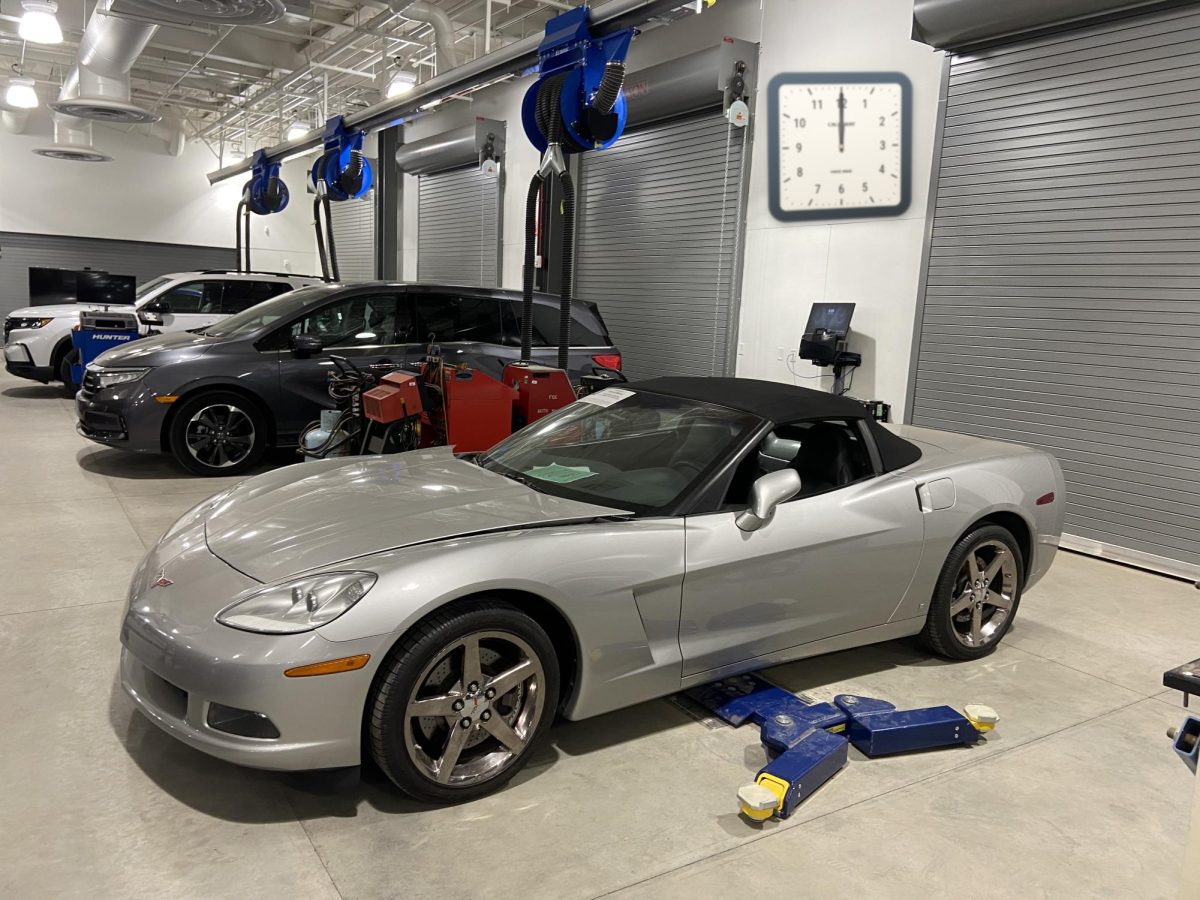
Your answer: **12:00**
